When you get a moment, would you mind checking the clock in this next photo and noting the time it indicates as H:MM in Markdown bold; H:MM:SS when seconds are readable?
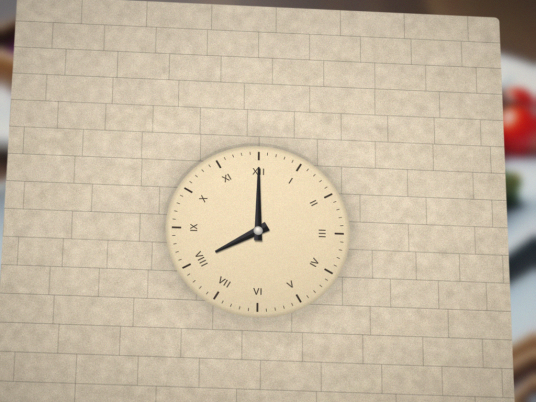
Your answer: **8:00**
